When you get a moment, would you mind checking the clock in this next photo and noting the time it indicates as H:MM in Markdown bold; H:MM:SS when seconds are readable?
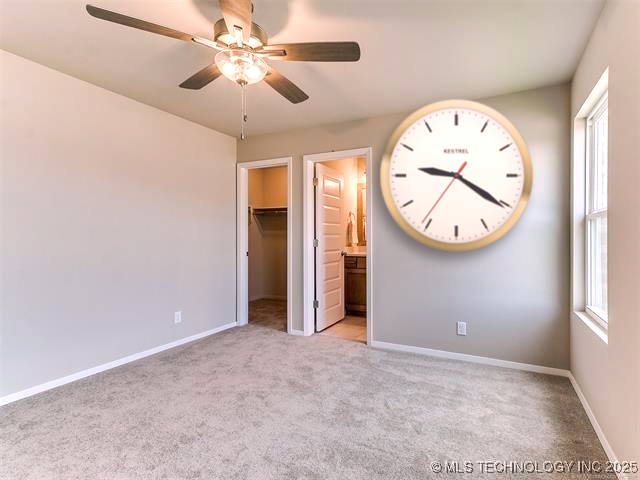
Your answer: **9:20:36**
